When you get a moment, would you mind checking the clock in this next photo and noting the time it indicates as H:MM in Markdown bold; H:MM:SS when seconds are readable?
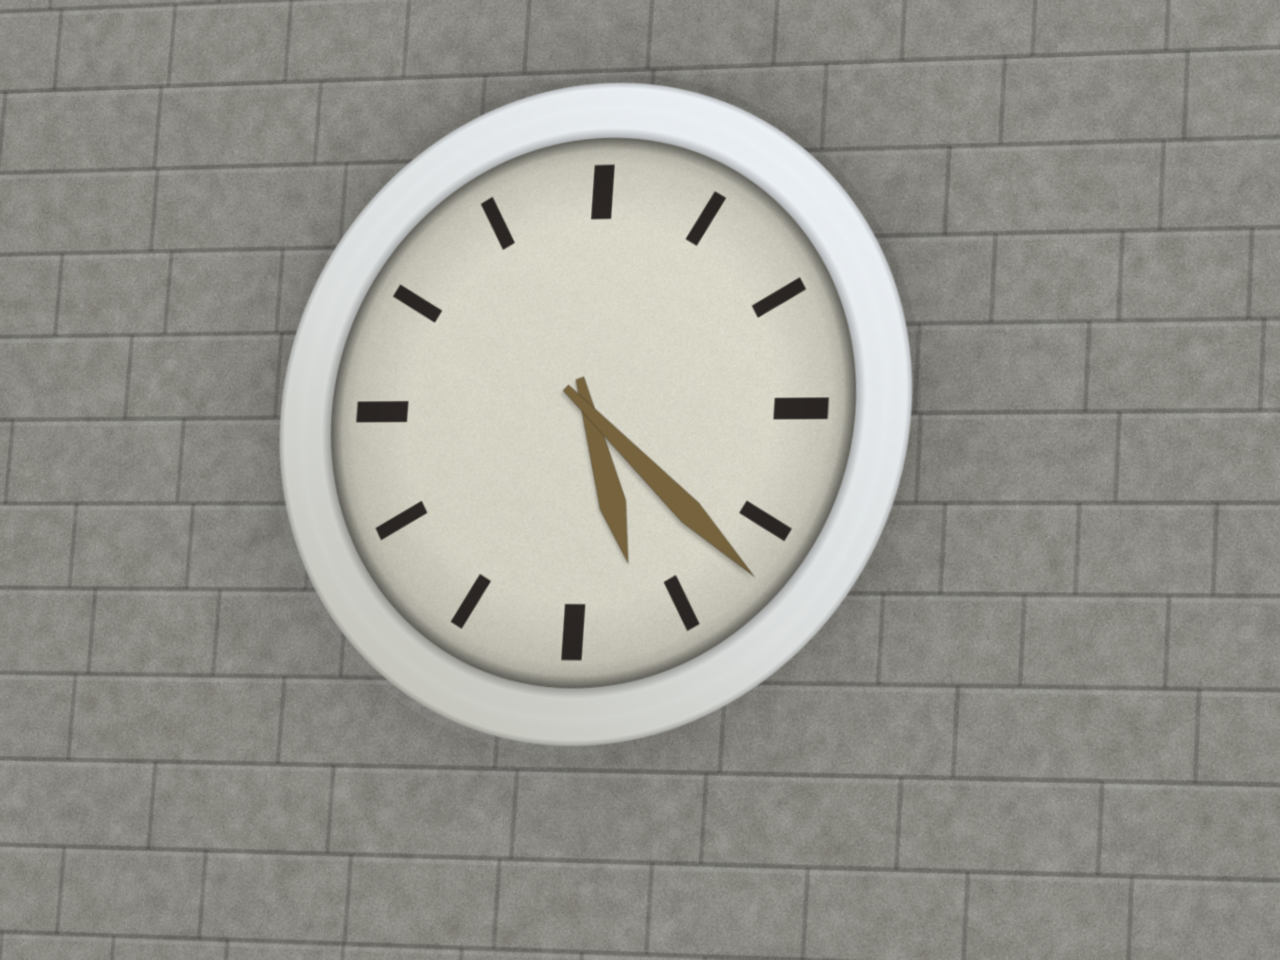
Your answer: **5:22**
